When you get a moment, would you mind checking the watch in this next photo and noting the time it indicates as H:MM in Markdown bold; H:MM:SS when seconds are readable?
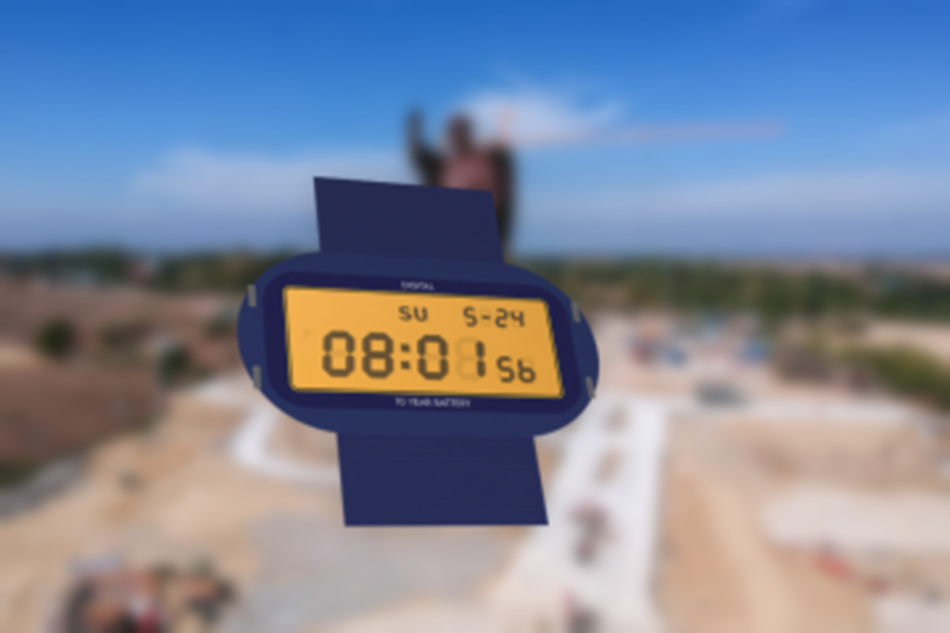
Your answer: **8:01:56**
